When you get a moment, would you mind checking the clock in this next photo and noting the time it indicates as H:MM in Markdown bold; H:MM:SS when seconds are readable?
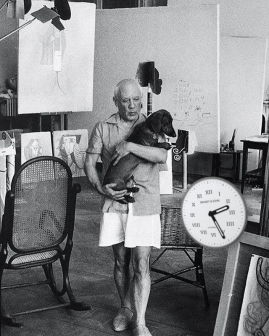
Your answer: **2:26**
